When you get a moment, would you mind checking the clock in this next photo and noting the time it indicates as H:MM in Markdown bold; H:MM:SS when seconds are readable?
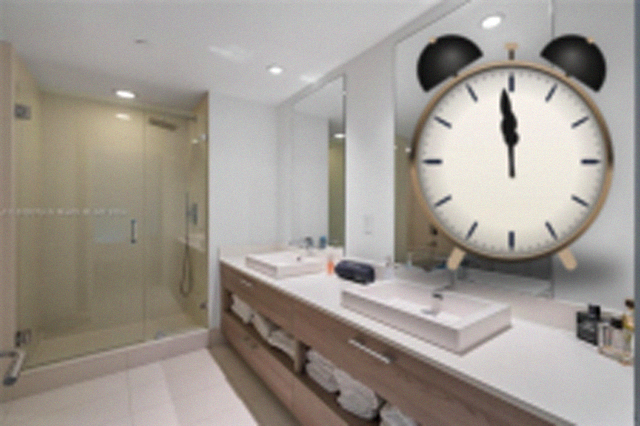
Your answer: **11:59**
